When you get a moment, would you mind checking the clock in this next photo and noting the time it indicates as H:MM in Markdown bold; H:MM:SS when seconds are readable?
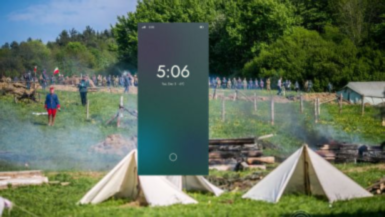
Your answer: **5:06**
